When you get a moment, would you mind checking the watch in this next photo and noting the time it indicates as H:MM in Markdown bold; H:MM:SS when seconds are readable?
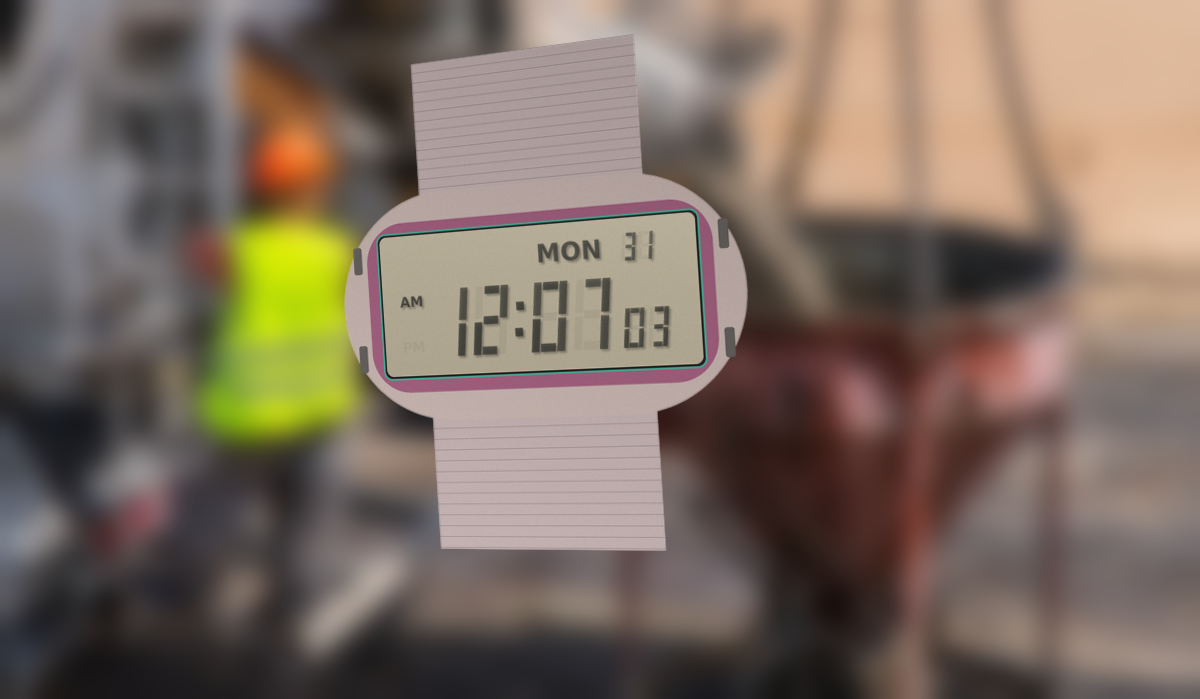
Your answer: **12:07:03**
